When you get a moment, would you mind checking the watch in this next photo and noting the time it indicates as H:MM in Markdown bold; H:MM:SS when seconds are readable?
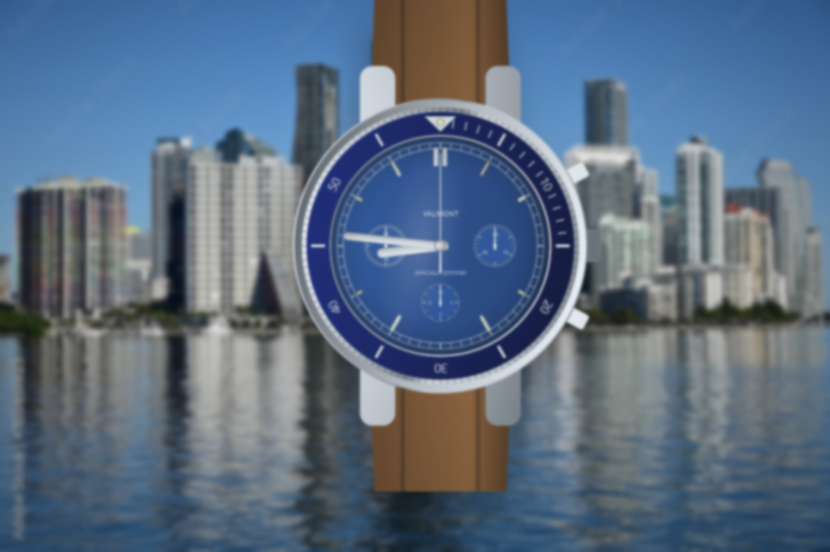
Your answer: **8:46**
